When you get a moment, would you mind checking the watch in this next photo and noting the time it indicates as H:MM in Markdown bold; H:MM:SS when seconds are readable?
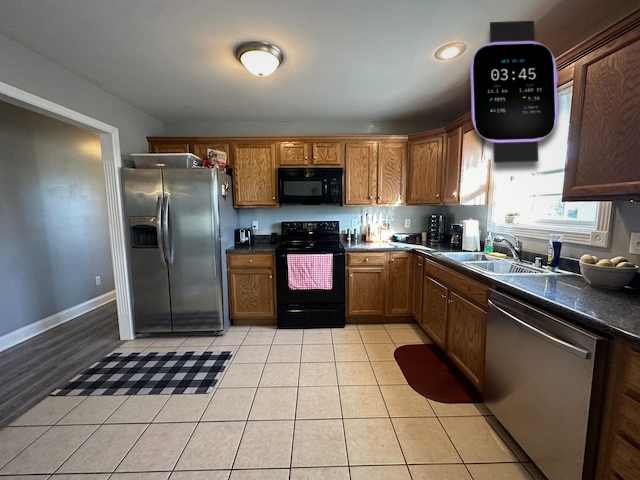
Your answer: **3:45**
